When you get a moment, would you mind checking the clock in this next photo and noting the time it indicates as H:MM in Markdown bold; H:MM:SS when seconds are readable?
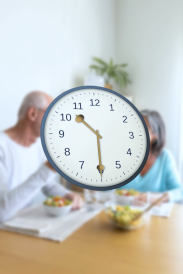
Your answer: **10:30**
